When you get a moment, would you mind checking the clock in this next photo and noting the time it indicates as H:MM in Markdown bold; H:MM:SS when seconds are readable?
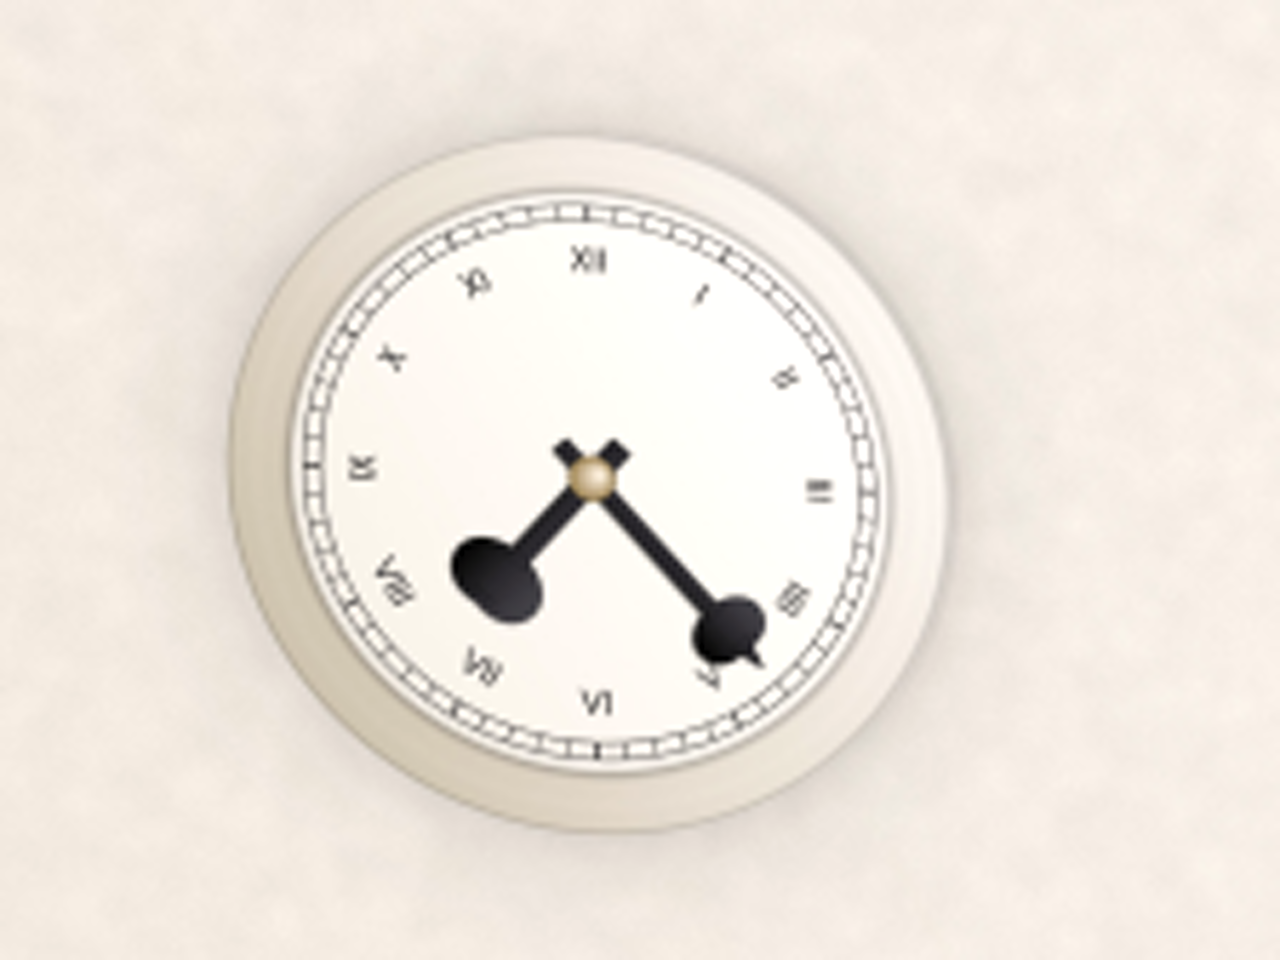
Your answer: **7:23**
